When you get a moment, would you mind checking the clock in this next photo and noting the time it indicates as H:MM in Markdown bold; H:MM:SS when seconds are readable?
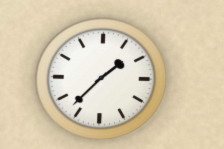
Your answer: **1:37**
